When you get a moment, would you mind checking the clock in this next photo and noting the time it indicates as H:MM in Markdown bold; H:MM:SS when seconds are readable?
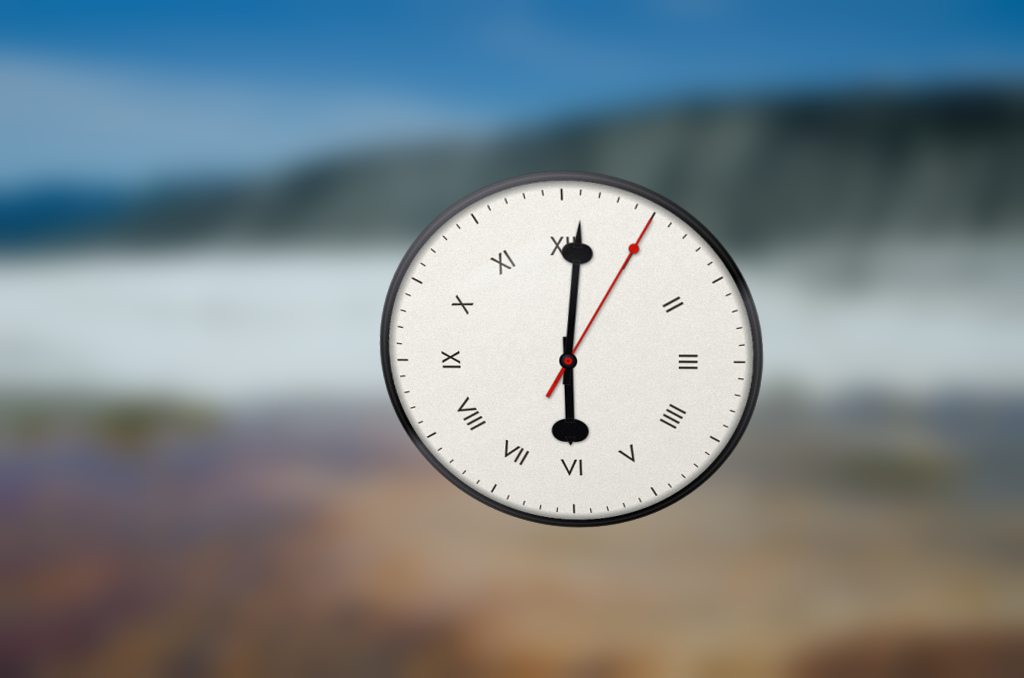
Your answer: **6:01:05**
